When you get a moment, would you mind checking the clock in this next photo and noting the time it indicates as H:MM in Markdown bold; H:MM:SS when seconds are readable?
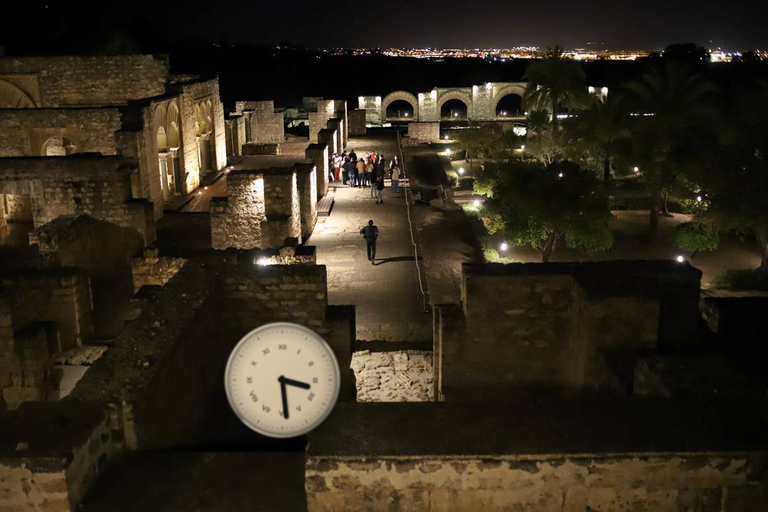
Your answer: **3:29**
